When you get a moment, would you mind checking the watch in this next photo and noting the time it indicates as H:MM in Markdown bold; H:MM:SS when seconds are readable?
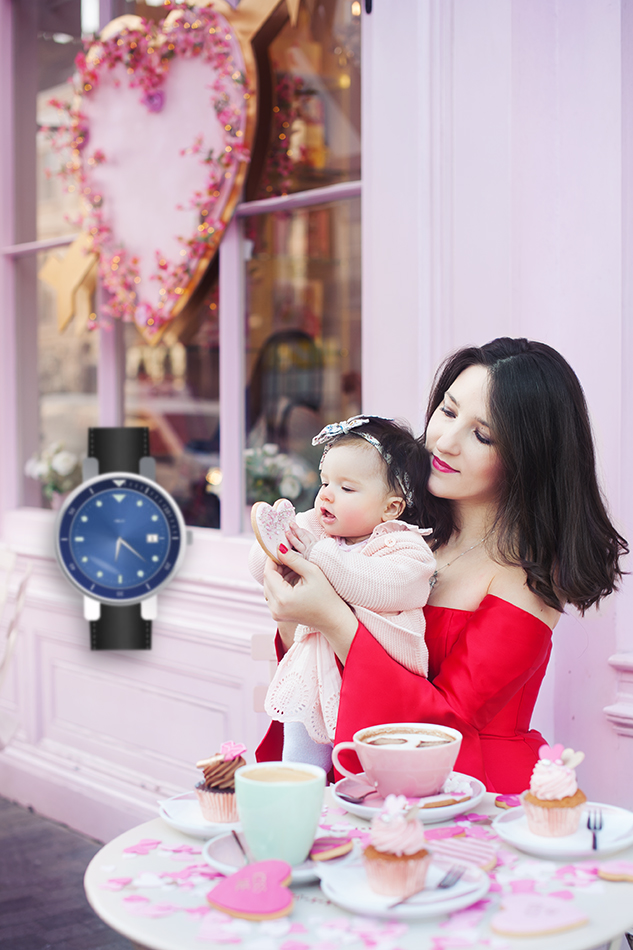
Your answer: **6:22**
